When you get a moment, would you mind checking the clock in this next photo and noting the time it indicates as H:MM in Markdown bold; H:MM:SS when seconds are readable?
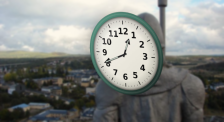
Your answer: **12:41**
